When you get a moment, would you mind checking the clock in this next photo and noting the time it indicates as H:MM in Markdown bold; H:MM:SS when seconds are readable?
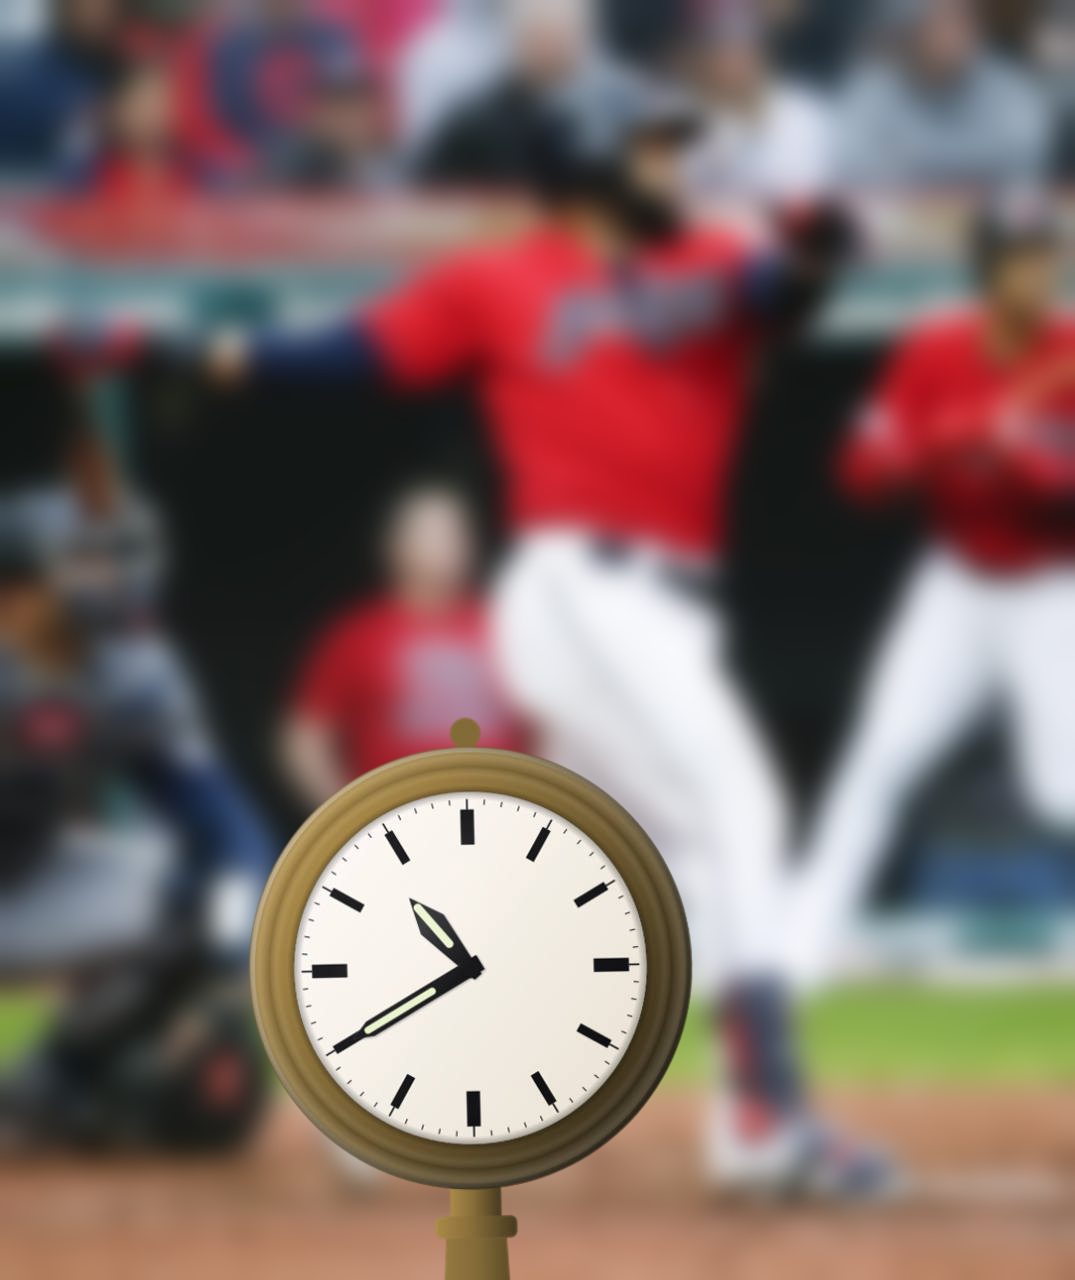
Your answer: **10:40**
